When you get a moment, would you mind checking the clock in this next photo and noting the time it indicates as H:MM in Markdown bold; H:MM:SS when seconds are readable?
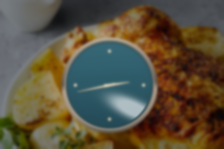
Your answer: **2:43**
